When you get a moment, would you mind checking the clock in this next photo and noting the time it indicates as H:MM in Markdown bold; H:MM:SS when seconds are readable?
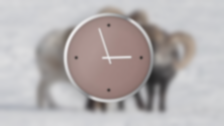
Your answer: **2:57**
